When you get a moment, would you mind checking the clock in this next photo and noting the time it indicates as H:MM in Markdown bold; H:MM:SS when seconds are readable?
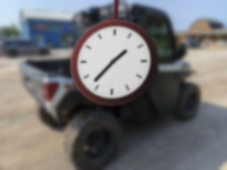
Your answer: **1:37**
